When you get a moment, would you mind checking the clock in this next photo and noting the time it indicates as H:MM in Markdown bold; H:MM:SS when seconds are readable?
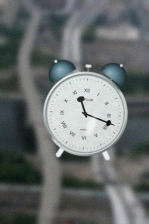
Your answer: **11:18**
